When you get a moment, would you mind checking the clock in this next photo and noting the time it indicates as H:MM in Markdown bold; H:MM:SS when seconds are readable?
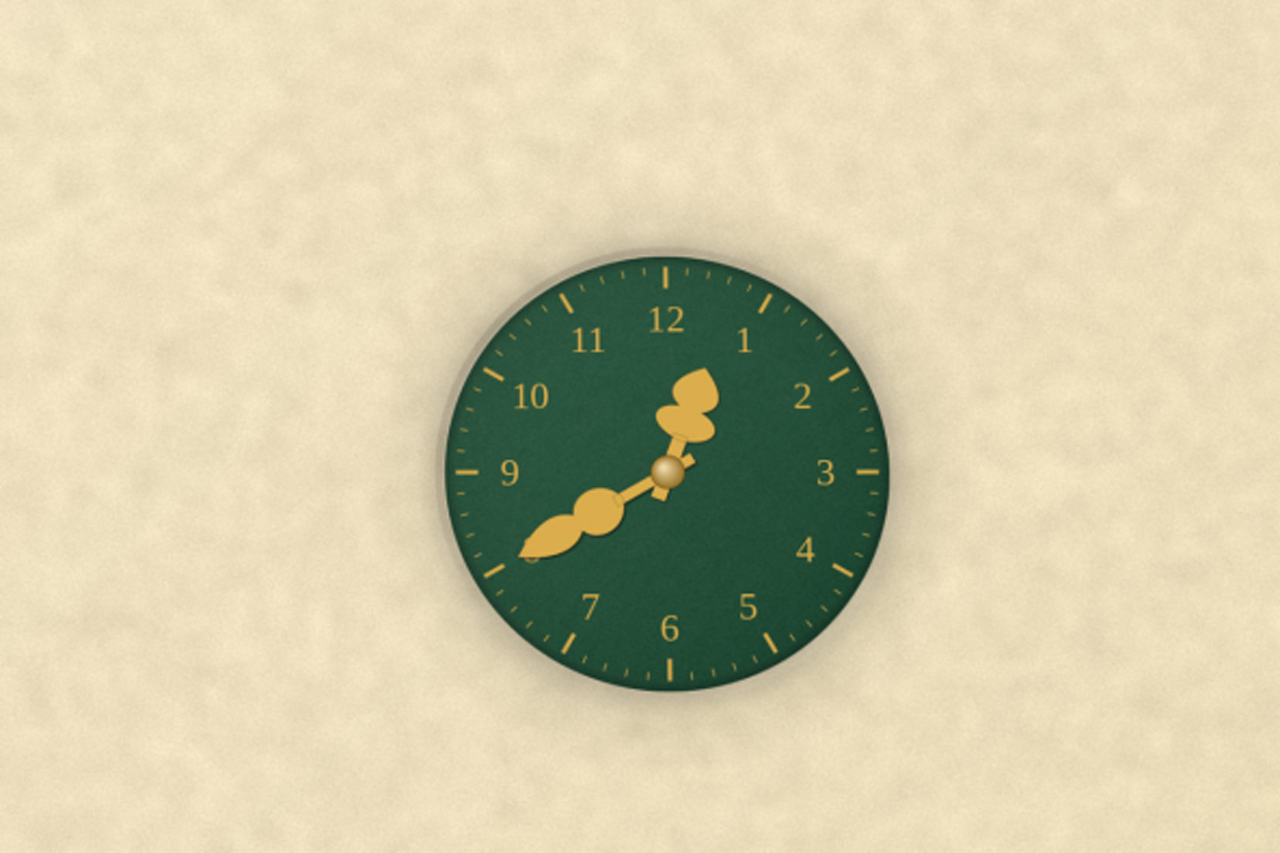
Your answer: **12:40**
